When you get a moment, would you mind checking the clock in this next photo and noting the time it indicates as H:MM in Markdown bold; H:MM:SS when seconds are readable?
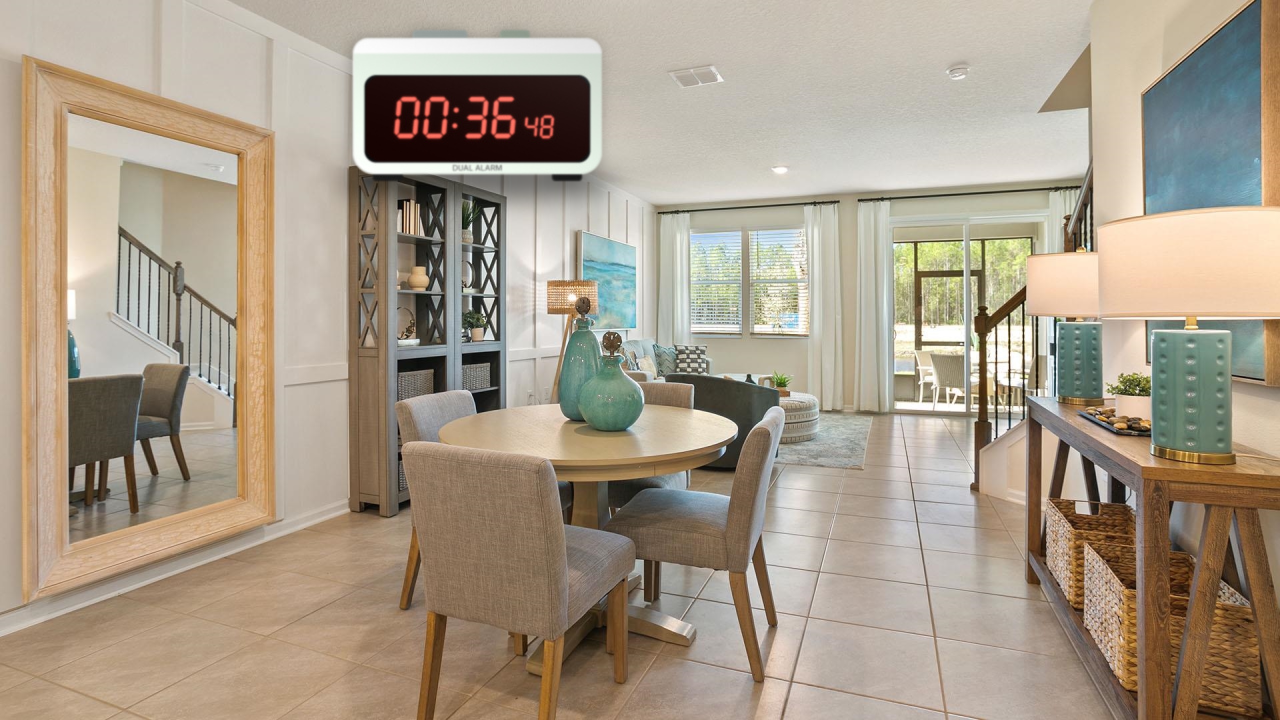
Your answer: **0:36:48**
